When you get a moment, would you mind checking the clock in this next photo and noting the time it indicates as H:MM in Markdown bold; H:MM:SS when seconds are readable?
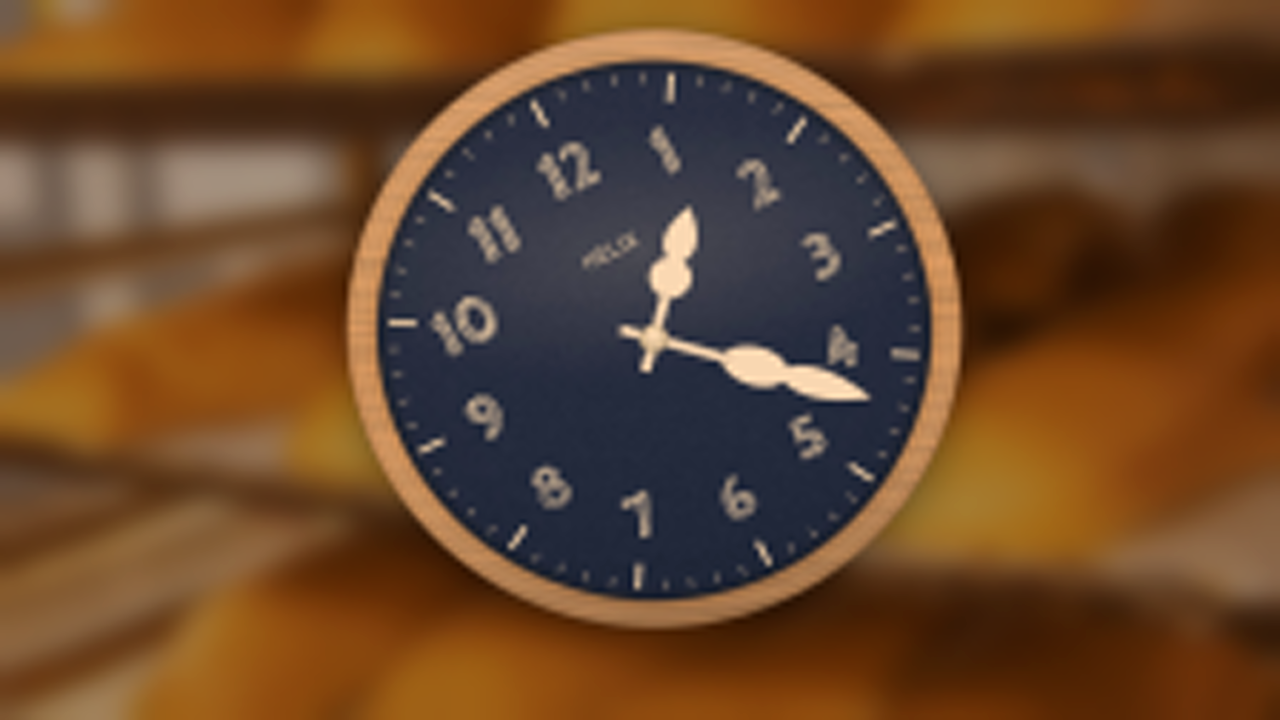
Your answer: **1:22**
